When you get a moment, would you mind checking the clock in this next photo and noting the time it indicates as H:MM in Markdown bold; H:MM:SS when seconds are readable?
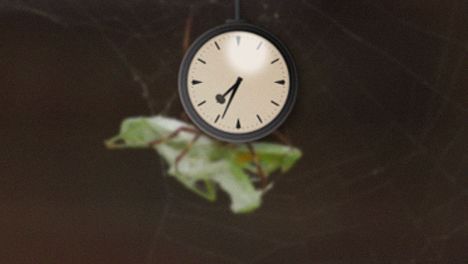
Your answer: **7:34**
